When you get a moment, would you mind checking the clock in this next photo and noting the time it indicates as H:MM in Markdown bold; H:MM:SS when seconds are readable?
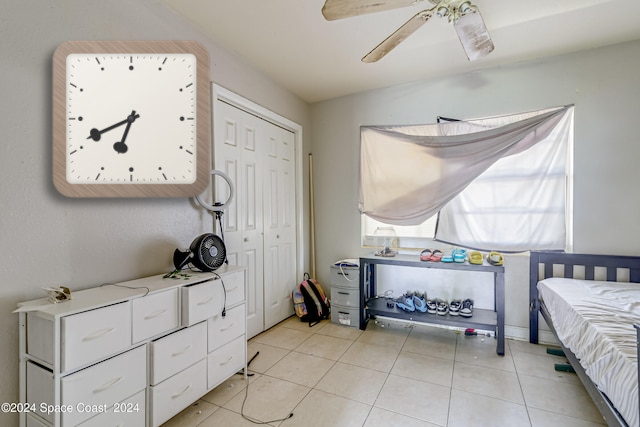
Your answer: **6:41**
